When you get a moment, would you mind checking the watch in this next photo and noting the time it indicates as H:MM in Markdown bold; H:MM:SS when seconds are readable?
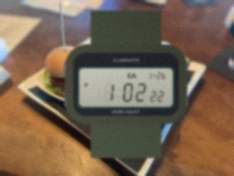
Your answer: **1:02**
